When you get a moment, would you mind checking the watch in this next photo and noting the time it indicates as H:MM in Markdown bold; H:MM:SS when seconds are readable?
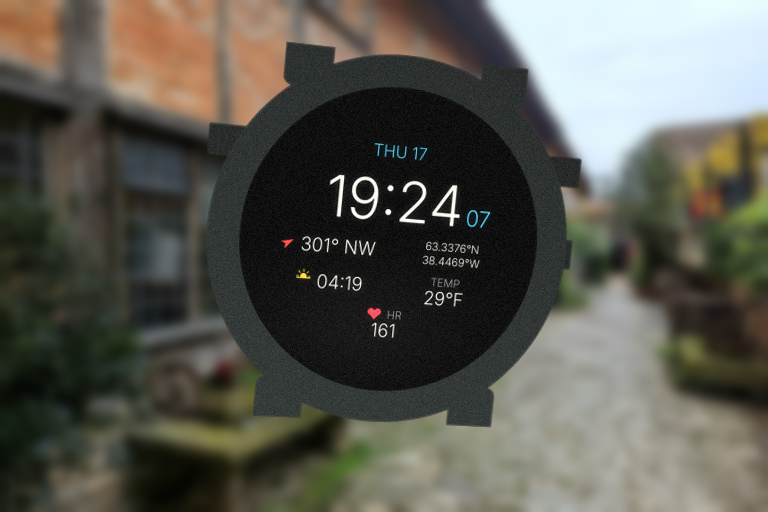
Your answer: **19:24:07**
